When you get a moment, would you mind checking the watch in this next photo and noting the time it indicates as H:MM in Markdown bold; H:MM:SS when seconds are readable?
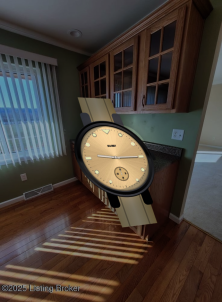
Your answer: **9:15**
